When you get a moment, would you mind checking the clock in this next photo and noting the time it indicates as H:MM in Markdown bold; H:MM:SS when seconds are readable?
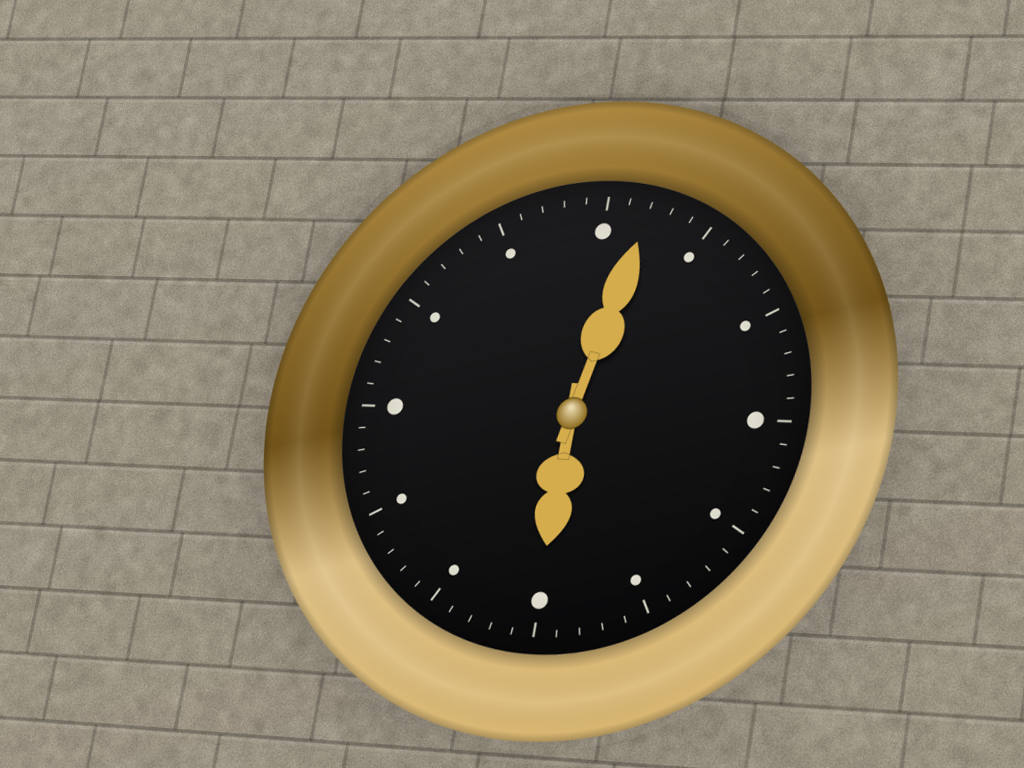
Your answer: **6:02**
